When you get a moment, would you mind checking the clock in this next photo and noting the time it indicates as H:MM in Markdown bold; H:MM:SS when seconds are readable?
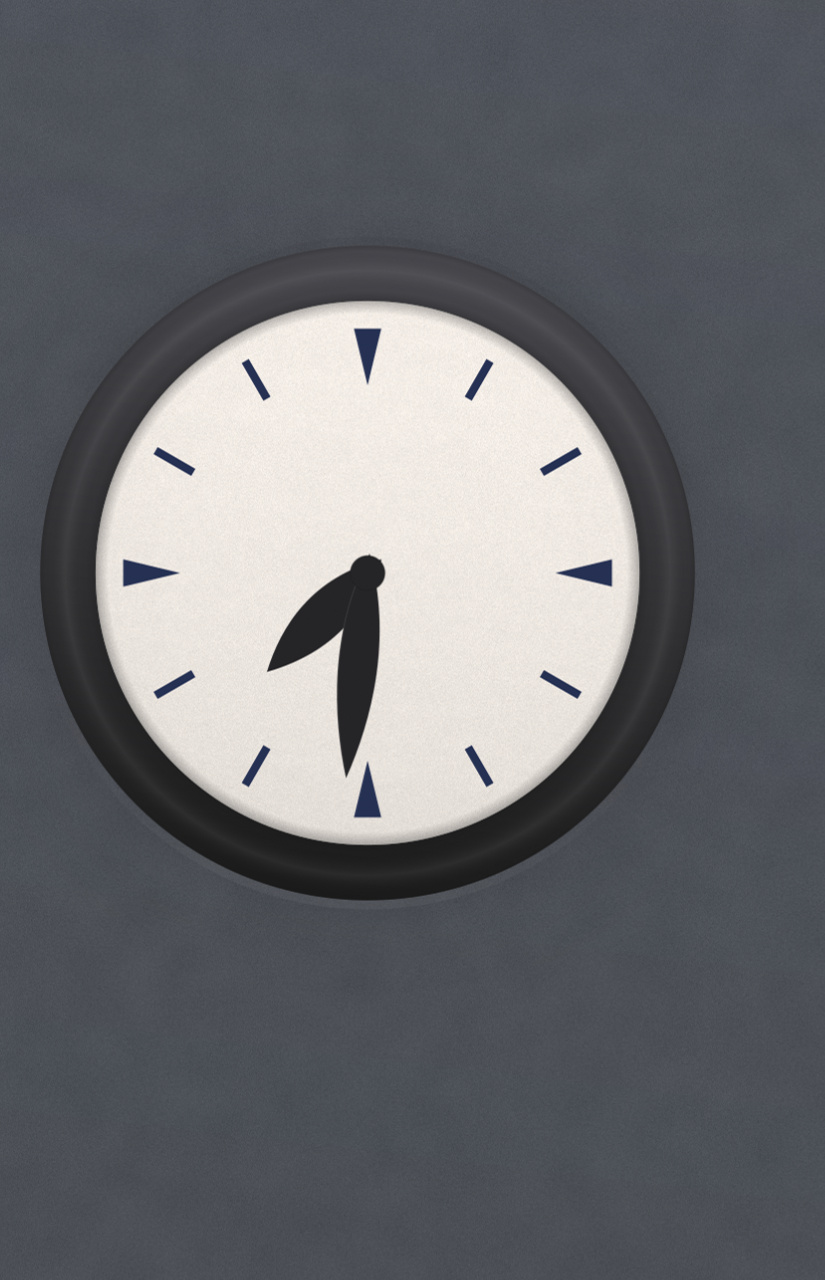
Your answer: **7:31**
